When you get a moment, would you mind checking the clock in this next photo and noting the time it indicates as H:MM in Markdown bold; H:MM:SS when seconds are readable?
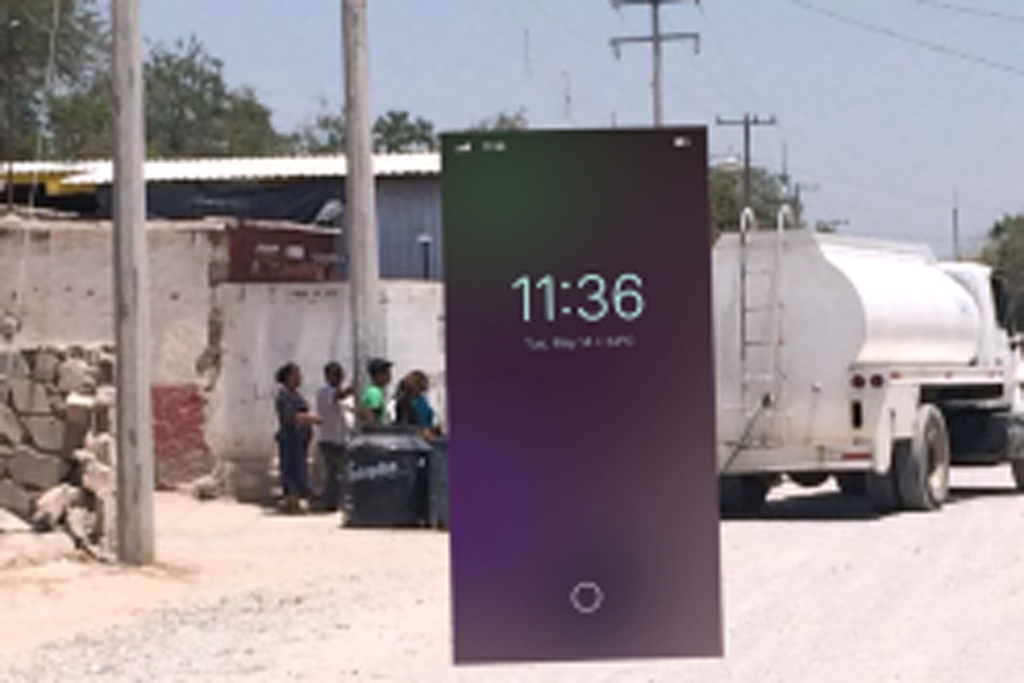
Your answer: **11:36**
